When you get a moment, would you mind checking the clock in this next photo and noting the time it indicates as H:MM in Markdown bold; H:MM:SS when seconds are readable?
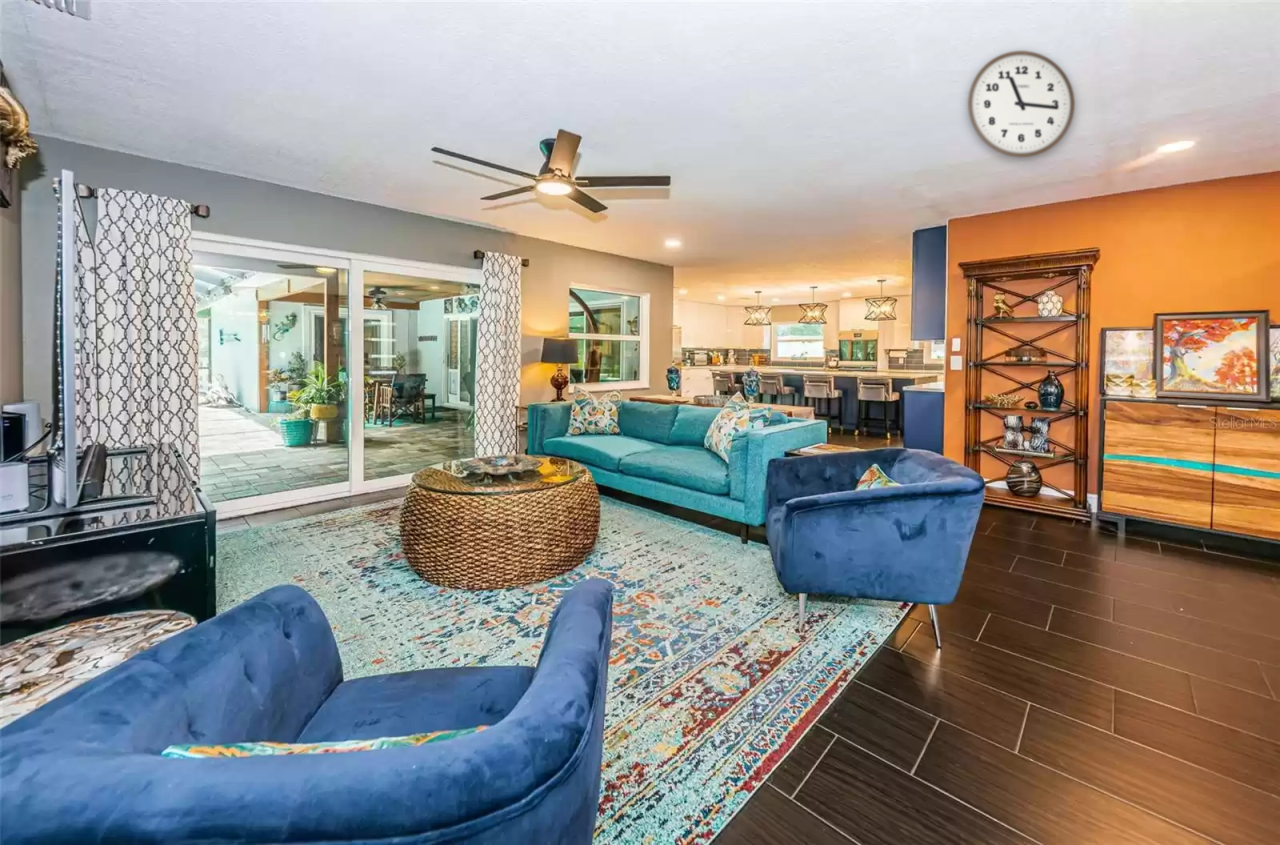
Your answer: **11:16**
